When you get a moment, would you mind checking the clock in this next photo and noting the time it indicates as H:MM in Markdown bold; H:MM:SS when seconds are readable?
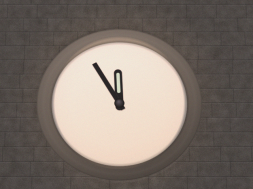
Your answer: **11:55**
